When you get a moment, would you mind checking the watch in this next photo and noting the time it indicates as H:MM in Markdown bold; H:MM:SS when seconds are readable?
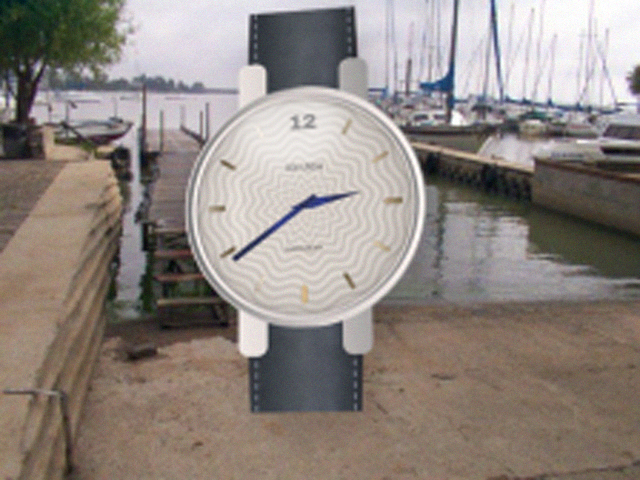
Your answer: **2:39**
